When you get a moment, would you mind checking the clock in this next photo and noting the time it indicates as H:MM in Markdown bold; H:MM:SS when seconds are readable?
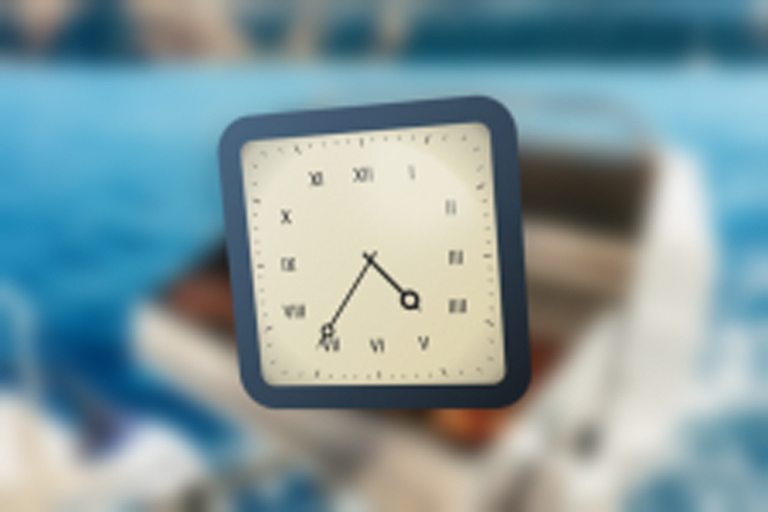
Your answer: **4:36**
